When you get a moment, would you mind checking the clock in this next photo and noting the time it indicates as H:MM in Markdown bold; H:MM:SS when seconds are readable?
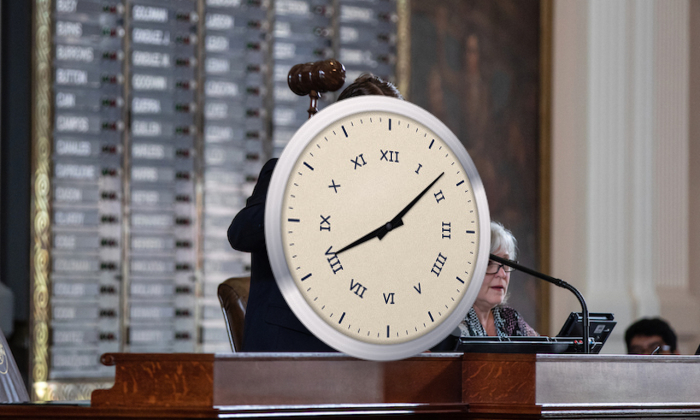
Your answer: **8:08**
